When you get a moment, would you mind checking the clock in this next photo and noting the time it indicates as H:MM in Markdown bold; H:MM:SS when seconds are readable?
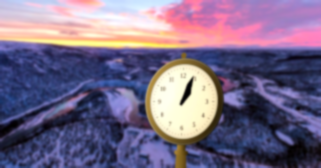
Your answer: **1:04**
